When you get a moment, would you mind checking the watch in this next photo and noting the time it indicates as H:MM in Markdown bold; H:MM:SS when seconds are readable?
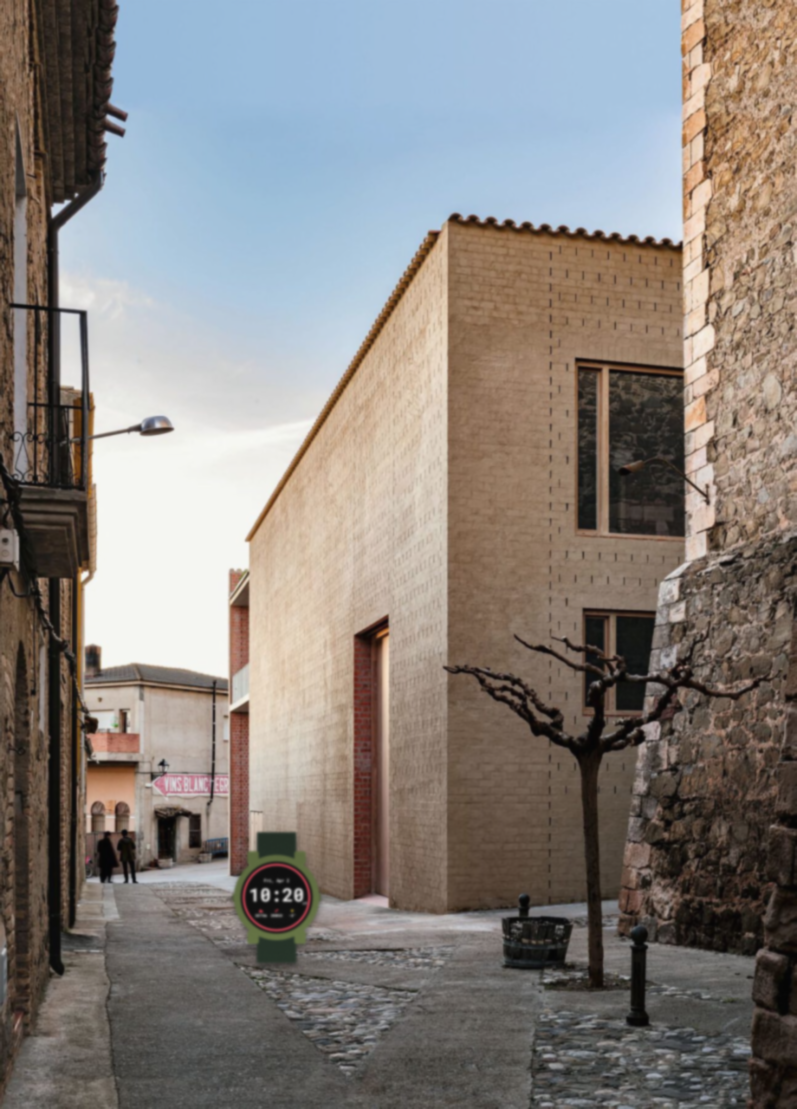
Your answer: **10:20**
